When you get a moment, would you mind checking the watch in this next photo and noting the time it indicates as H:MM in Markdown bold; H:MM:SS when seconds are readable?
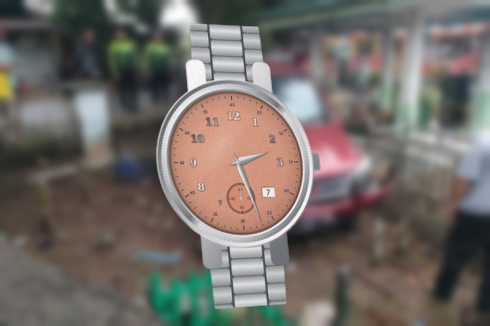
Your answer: **2:27**
